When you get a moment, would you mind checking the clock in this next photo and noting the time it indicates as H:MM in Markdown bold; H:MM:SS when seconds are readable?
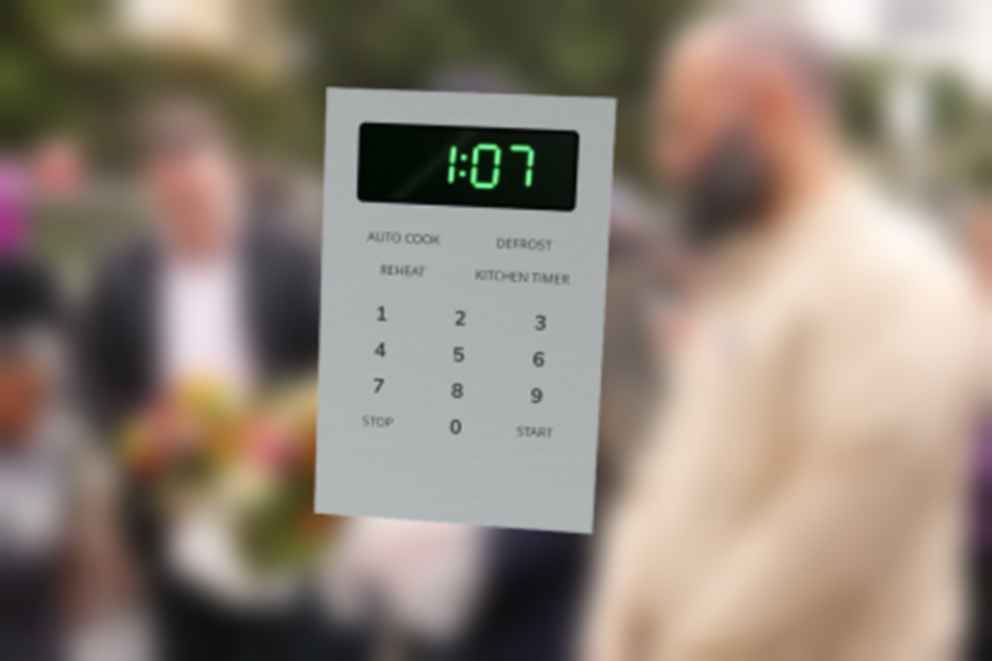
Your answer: **1:07**
